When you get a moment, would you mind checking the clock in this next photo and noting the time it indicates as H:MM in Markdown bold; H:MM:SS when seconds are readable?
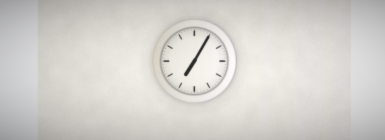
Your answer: **7:05**
